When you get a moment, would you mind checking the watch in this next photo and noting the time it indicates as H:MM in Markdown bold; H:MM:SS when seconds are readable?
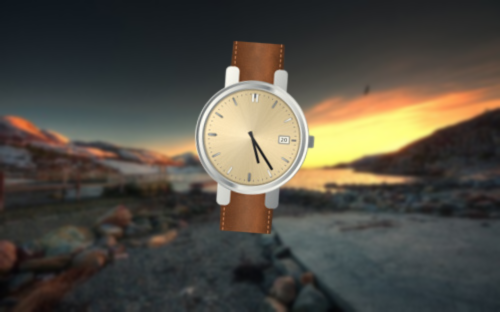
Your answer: **5:24**
